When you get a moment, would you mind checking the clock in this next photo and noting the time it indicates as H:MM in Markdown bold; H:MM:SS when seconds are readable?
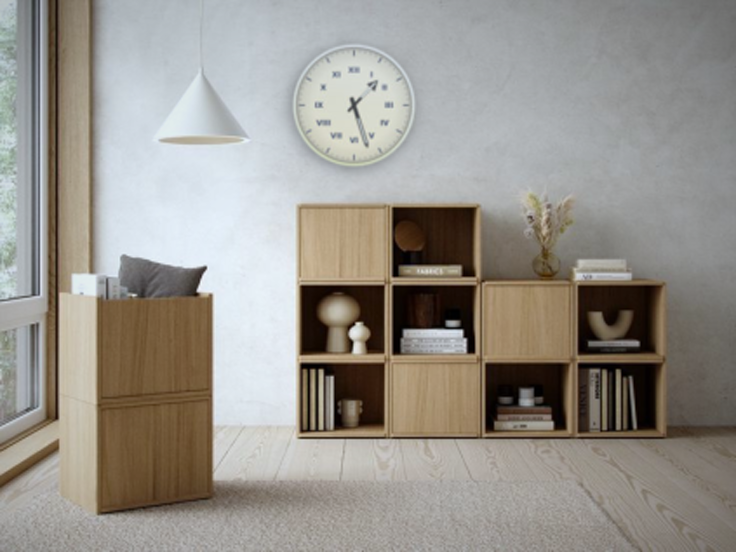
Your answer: **1:27**
